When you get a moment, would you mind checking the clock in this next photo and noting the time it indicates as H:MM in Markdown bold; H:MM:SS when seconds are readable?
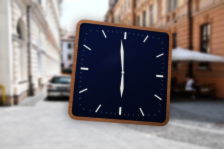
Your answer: **5:59**
